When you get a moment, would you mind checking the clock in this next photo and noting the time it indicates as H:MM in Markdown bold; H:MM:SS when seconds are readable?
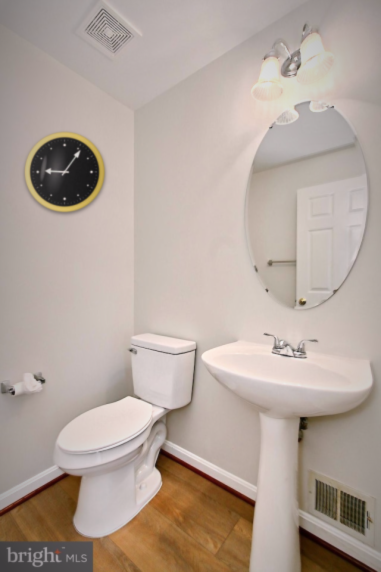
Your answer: **9:06**
